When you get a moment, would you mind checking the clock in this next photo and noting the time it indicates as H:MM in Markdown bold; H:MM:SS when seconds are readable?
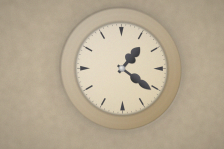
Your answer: **1:21**
